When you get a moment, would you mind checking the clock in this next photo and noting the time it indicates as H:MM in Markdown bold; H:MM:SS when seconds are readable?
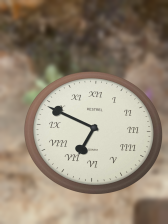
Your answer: **6:49**
